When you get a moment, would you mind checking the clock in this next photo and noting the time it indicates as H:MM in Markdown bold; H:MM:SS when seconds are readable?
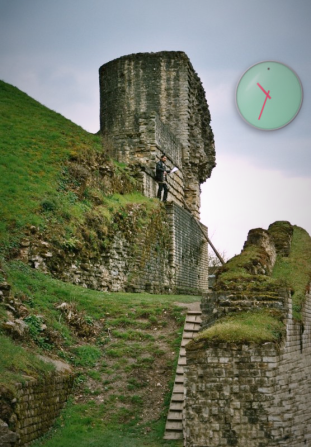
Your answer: **10:33**
